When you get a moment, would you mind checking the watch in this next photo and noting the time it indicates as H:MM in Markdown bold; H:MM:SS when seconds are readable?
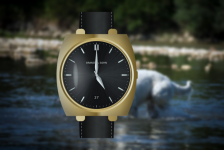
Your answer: **5:00**
